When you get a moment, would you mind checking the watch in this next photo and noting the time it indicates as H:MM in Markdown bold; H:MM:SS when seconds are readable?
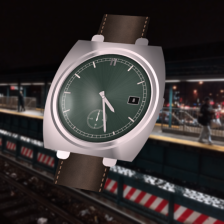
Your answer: **4:27**
